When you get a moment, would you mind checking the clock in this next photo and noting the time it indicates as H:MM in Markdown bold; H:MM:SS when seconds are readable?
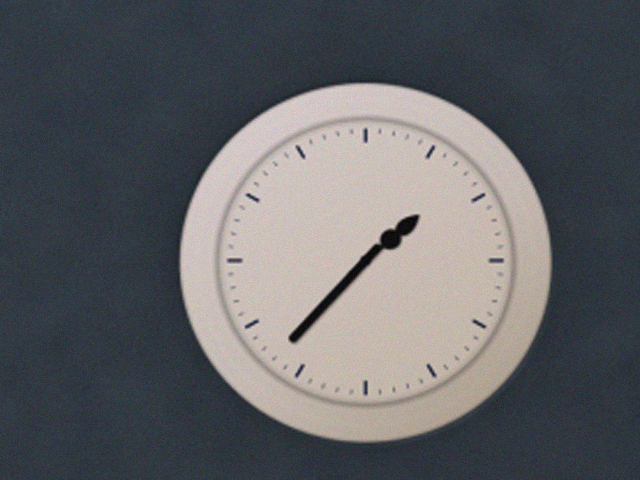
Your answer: **1:37**
